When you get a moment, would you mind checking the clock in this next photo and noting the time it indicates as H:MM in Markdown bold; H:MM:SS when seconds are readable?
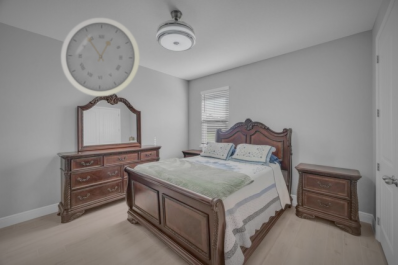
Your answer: **12:54**
